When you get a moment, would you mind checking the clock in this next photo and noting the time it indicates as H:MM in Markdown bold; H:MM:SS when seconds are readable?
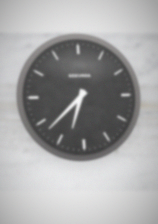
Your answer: **6:38**
